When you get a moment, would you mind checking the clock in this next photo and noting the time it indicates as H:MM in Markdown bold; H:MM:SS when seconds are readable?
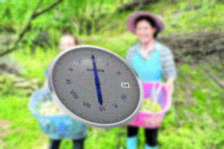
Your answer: **6:00**
